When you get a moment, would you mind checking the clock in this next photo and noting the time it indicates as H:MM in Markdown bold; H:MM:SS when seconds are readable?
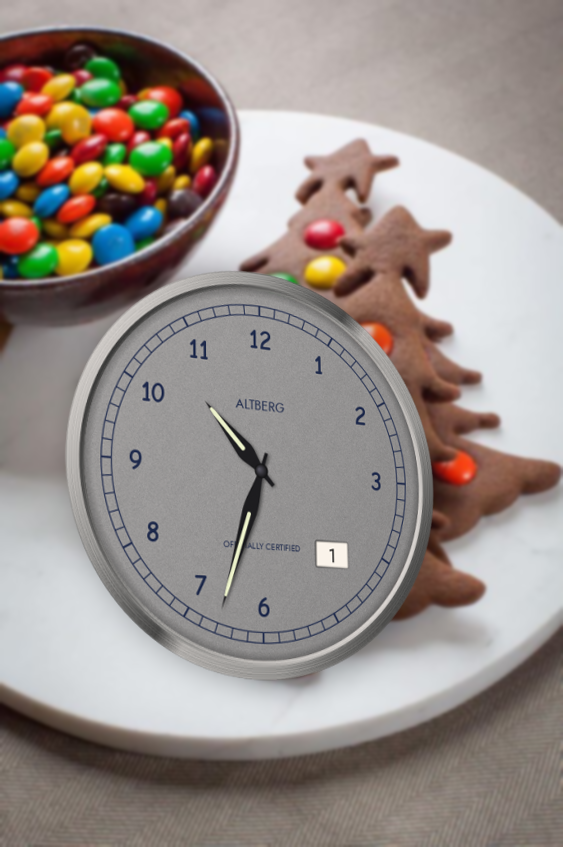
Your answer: **10:33**
